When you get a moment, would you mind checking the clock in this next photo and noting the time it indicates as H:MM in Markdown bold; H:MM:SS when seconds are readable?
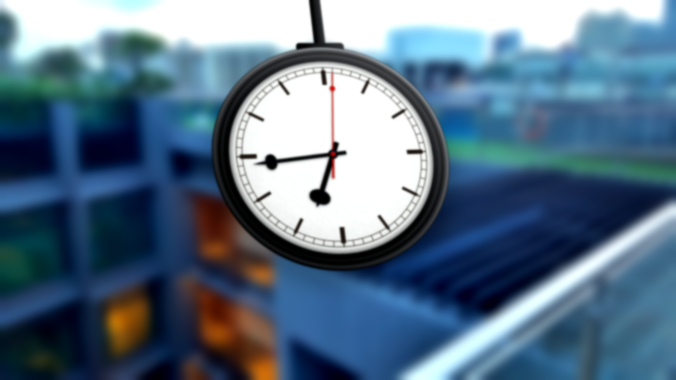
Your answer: **6:44:01**
